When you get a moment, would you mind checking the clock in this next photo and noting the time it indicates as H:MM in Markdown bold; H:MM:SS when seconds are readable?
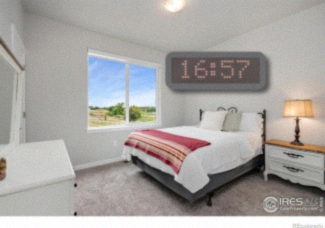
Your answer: **16:57**
